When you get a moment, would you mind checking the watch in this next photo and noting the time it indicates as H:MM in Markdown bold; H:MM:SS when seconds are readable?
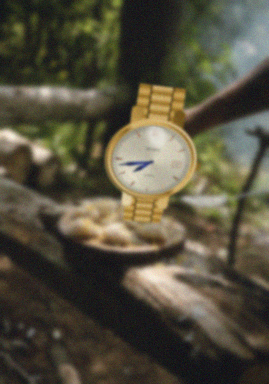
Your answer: **7:43**
